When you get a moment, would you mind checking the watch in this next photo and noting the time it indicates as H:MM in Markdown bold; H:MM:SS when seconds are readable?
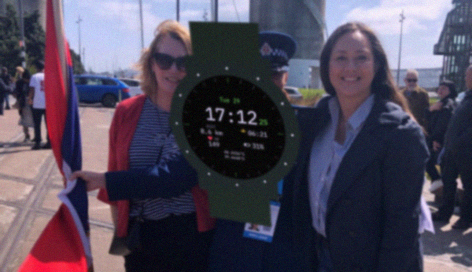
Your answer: **17:12**
